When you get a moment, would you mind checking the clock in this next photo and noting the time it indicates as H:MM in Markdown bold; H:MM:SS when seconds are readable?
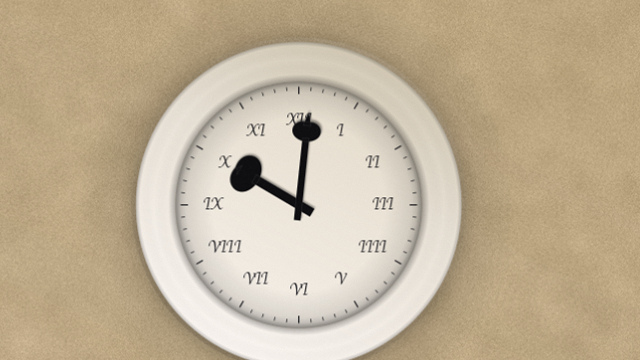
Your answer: **10:01**
